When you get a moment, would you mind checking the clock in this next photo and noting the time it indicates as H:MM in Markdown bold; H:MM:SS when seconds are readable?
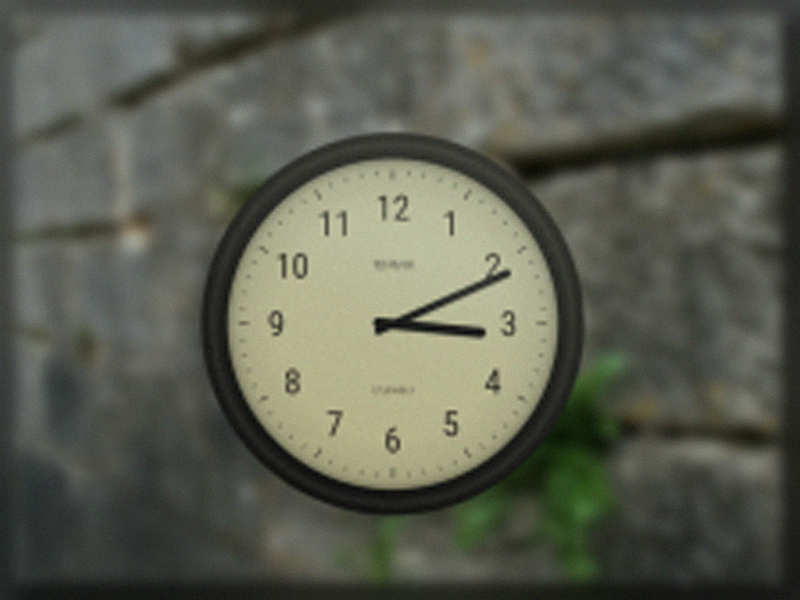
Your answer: **3:11**
